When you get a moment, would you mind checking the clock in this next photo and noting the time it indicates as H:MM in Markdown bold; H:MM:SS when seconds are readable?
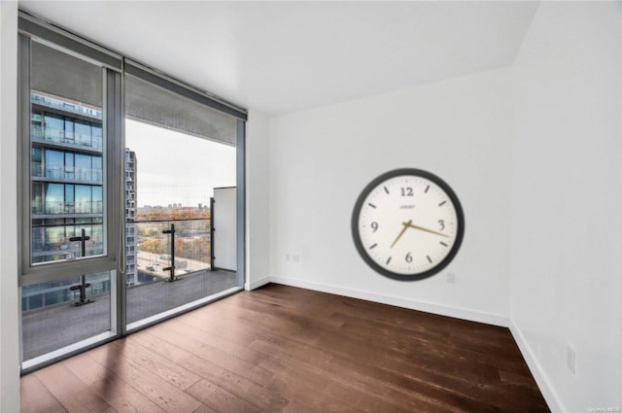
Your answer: **7:18**
